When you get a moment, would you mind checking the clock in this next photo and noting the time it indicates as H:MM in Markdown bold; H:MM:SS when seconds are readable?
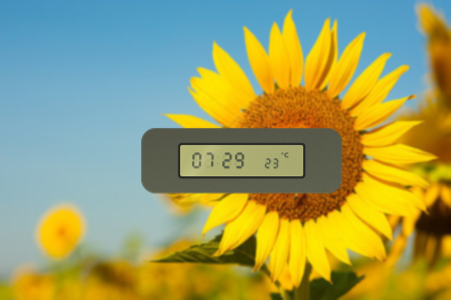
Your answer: **7:29**
